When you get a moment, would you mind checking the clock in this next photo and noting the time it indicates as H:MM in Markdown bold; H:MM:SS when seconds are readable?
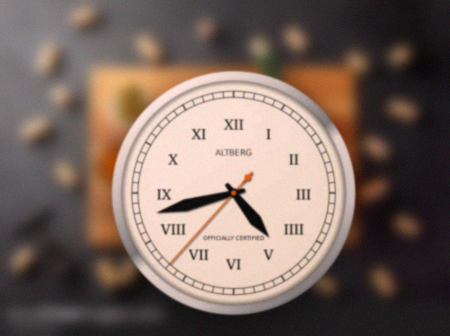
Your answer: **4:42:37**
